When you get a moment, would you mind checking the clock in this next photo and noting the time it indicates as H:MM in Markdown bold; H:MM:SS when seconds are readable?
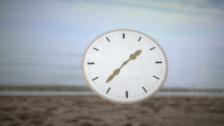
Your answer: **1:37**
